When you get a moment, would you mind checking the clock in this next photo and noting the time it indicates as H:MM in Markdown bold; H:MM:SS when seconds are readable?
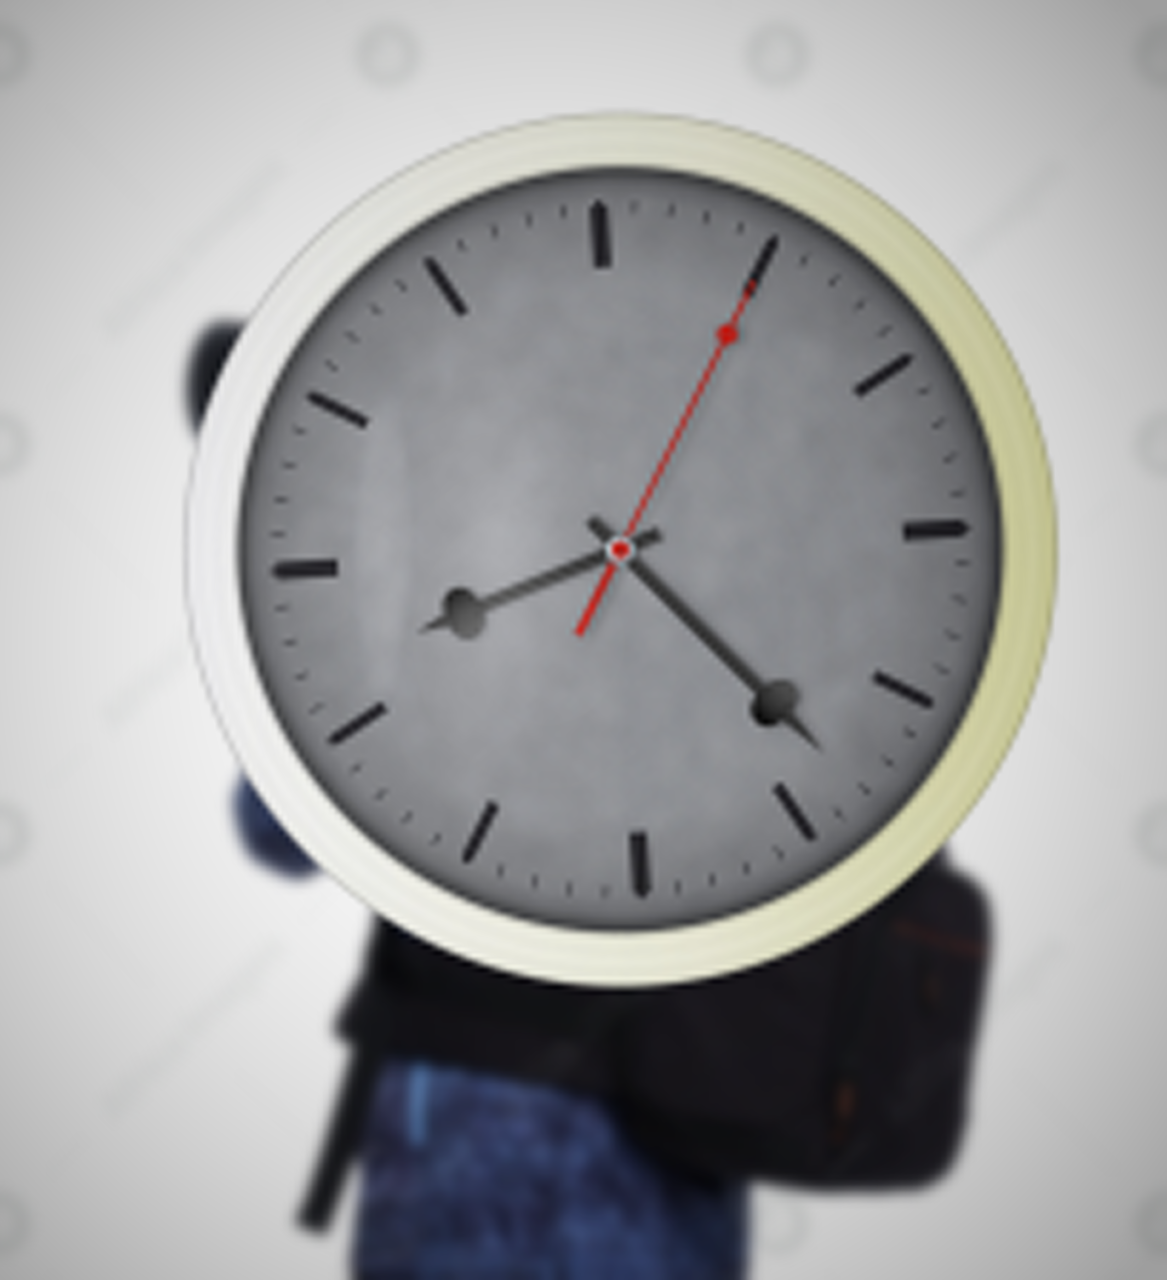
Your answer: **8:23:05**
